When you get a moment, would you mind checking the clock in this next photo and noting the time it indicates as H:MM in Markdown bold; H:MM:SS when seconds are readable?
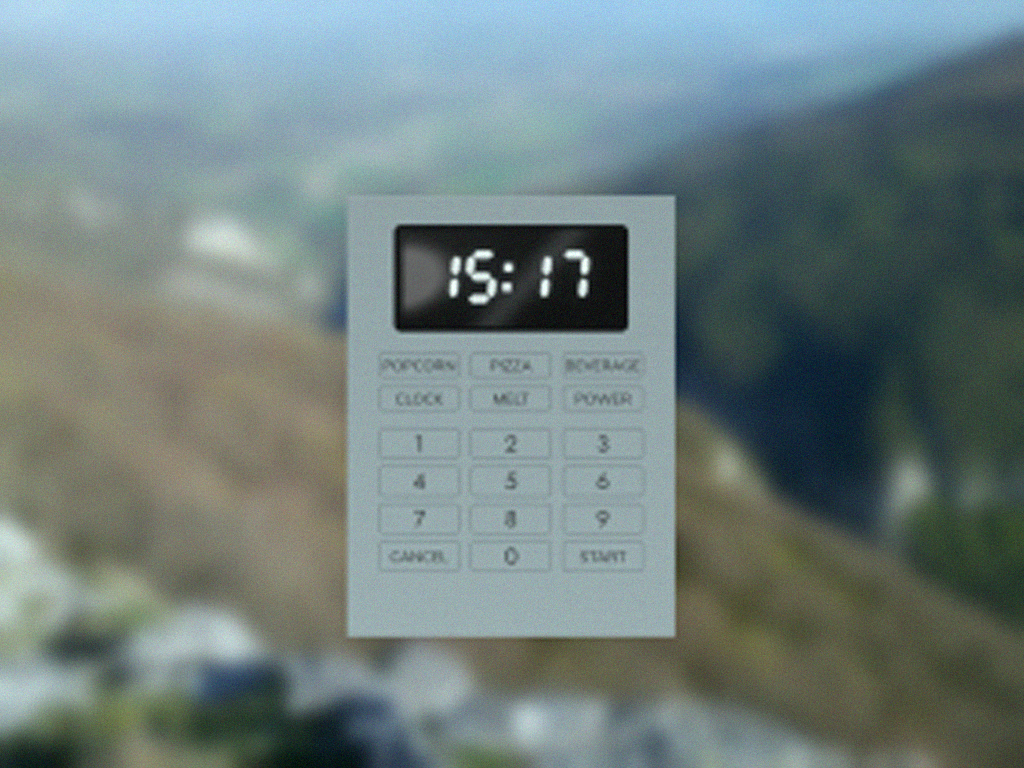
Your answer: **15:17**
